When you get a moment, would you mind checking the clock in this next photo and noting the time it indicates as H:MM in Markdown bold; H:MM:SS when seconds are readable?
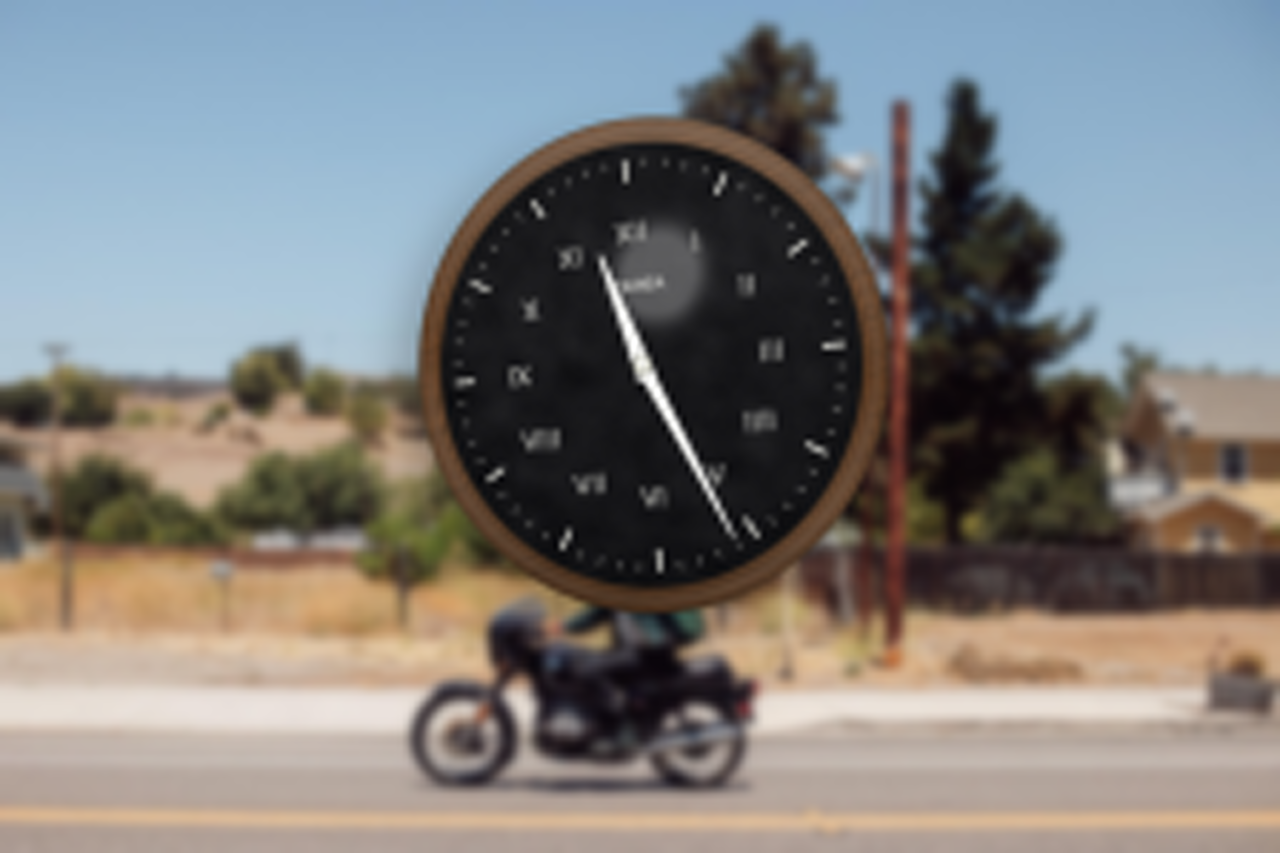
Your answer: **11:26**
